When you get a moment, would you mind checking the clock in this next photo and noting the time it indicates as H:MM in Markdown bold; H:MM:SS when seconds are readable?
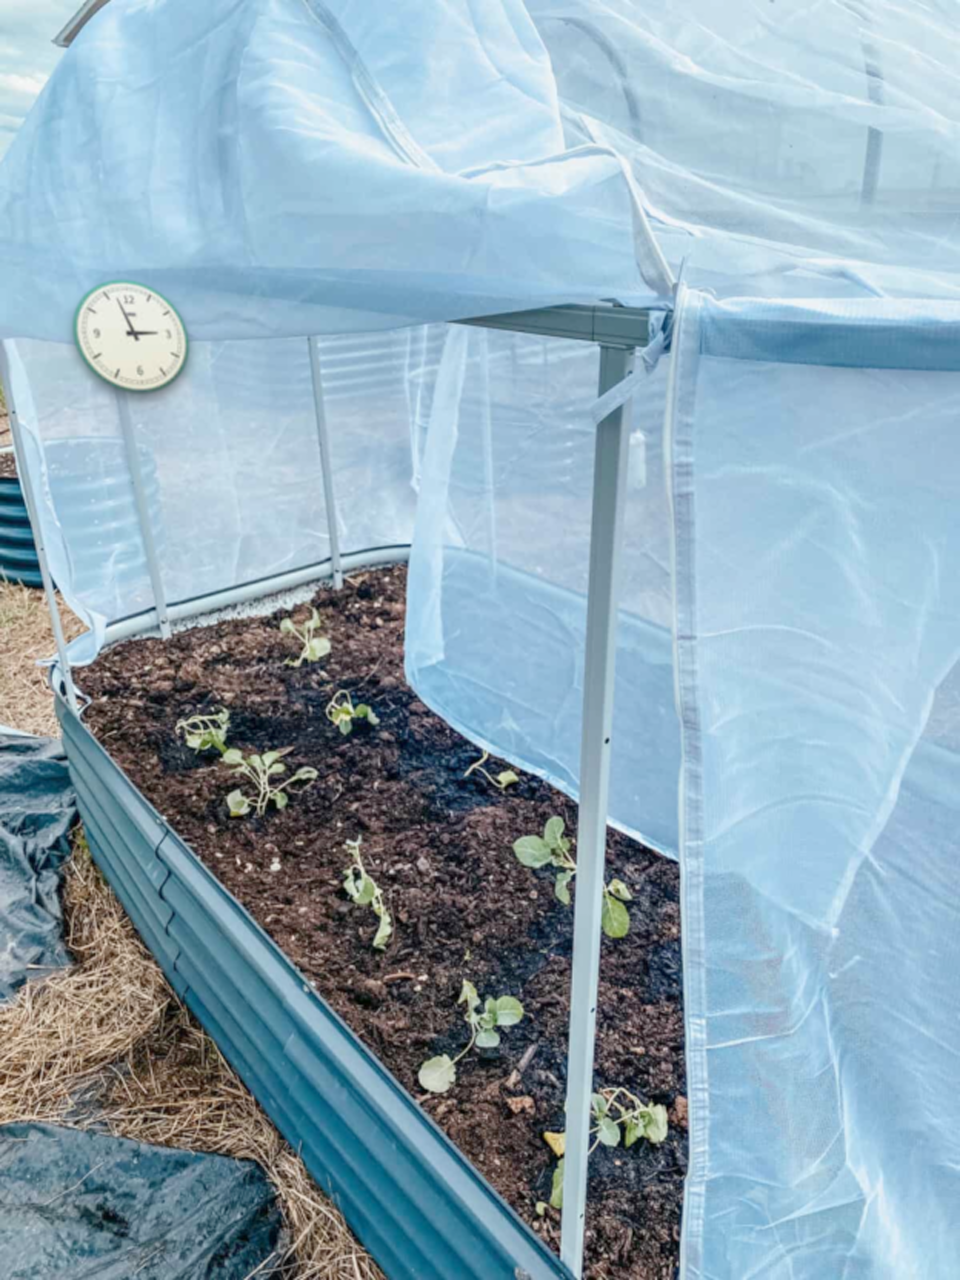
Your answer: **2:57**
